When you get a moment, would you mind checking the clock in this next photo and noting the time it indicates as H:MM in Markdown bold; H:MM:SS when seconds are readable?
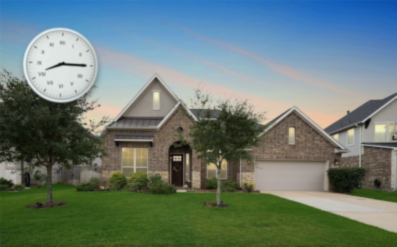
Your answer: **8:15**
